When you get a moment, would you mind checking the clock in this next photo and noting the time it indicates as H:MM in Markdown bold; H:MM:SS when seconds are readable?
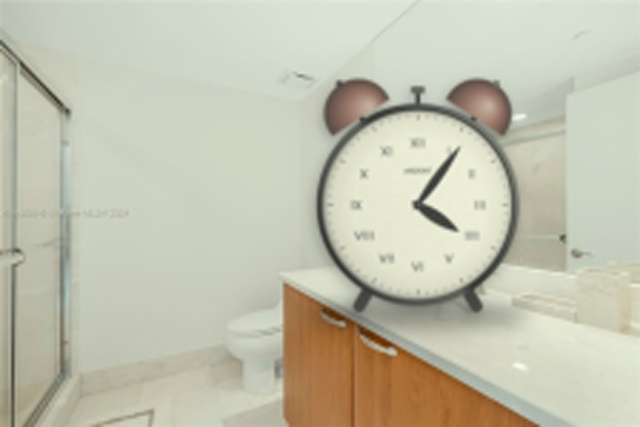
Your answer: **4:06**
